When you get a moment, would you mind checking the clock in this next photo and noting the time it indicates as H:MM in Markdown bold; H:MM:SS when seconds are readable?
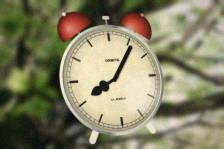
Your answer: **8:06**
